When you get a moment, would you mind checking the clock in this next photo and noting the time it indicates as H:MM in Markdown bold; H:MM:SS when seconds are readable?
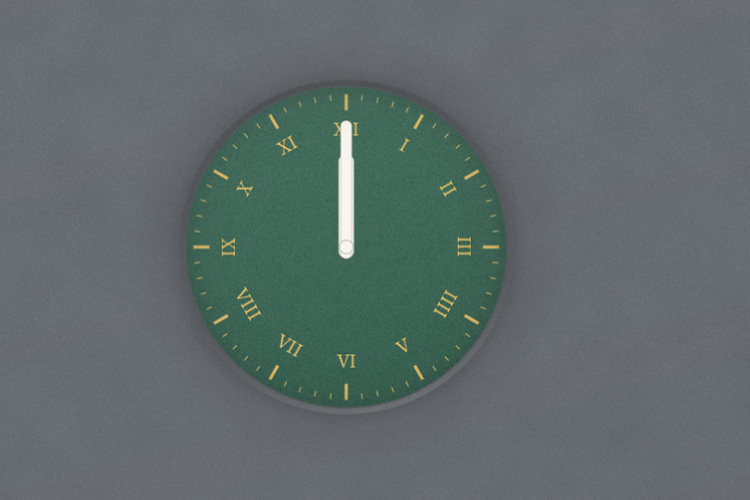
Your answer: **12:00**
